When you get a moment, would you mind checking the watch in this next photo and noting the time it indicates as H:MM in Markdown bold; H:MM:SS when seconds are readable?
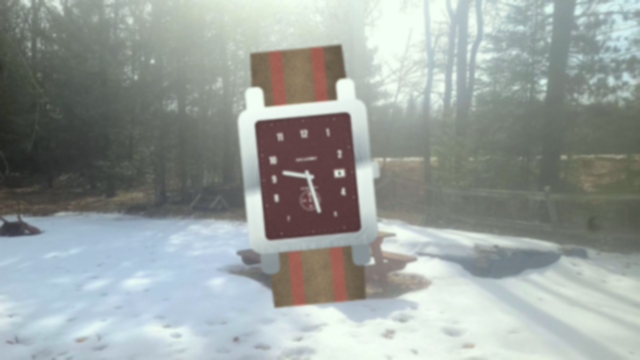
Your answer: **9:28**
